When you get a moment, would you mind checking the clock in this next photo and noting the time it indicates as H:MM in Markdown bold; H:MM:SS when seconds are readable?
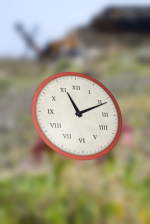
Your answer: **11:11**
